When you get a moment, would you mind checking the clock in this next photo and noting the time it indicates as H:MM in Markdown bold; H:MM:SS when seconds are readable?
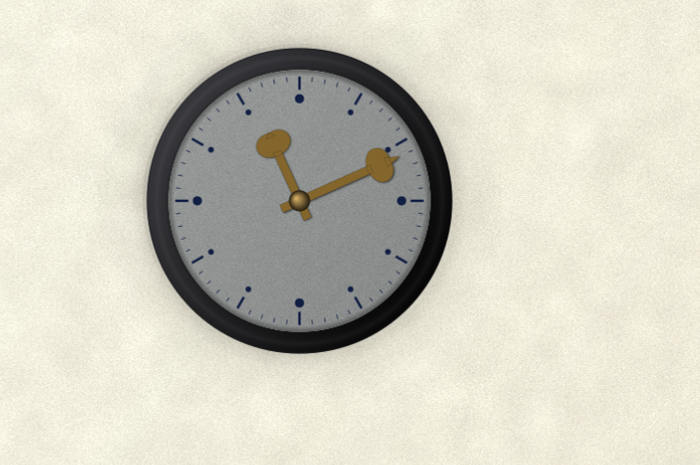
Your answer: **11:11**
